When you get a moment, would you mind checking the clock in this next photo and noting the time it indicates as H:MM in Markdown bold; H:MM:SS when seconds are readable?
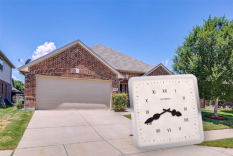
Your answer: **3:41**
